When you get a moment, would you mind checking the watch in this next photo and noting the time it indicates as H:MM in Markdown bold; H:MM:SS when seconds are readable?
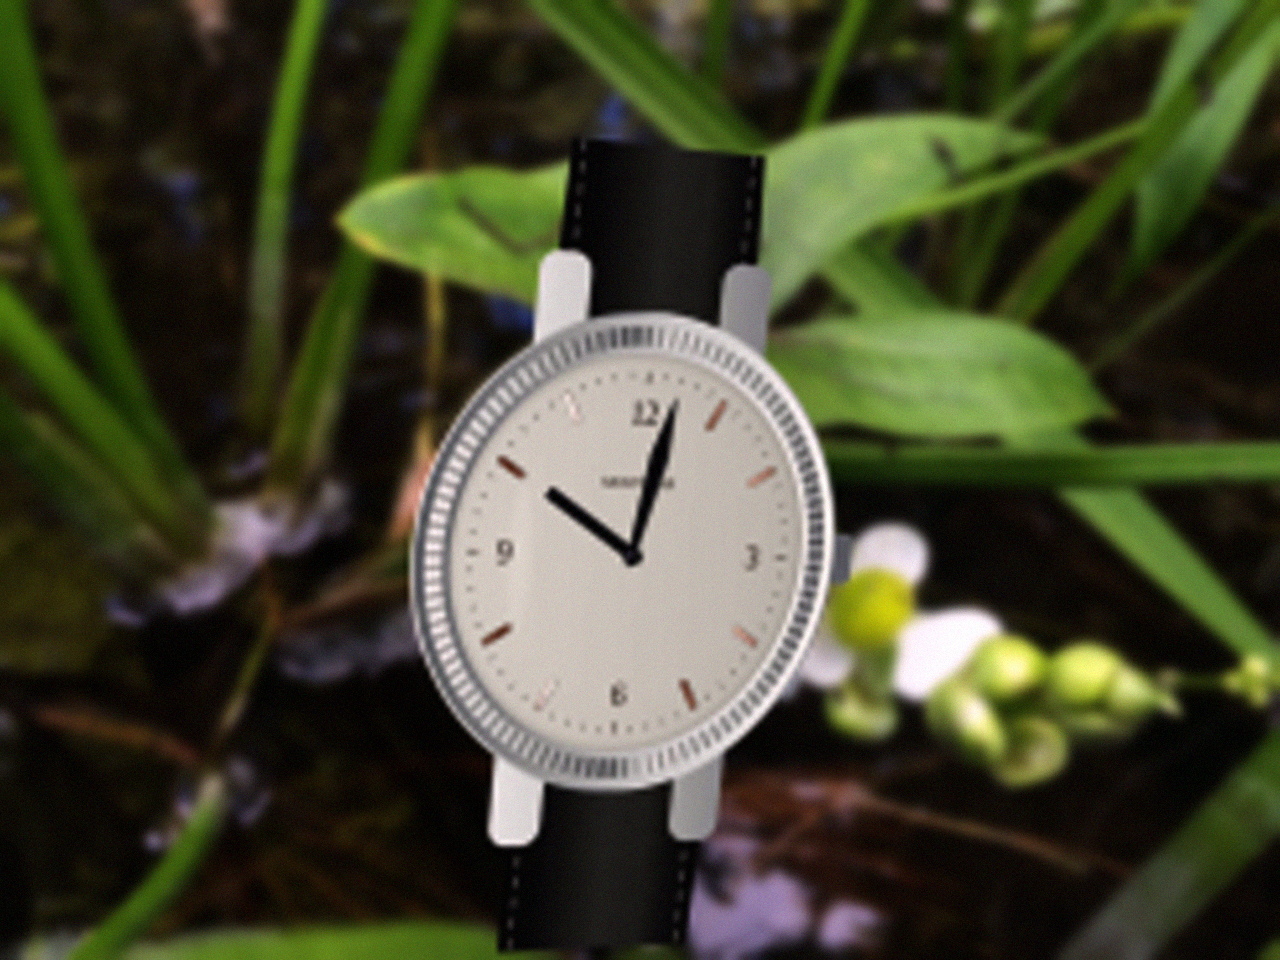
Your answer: **10:02**
